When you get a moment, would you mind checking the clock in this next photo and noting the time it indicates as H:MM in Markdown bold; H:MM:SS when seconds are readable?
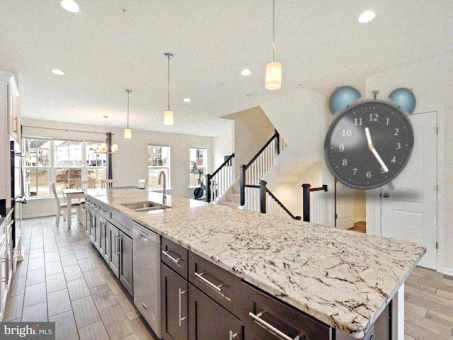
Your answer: **11:24**
